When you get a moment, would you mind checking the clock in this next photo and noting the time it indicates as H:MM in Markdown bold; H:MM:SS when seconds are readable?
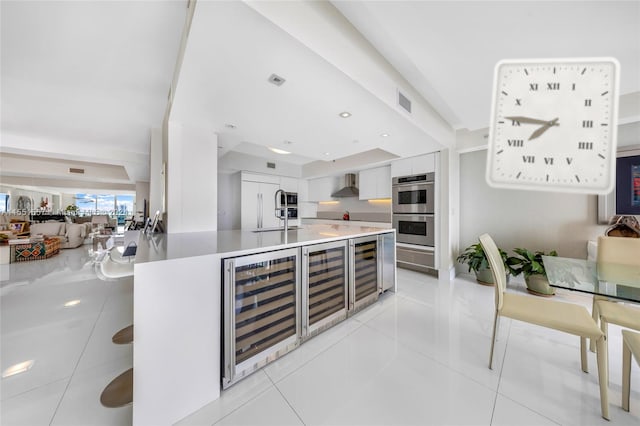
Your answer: **7:46**
